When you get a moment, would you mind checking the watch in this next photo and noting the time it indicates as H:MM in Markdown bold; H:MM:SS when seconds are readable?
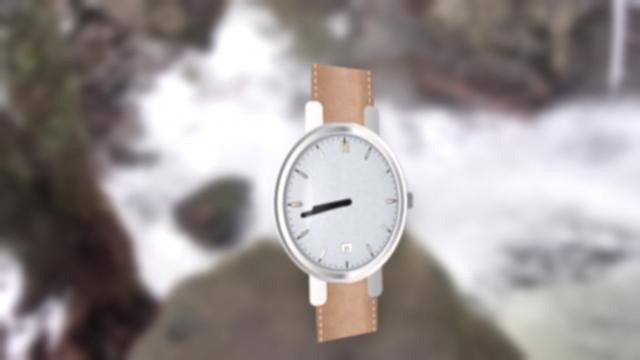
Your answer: **8:43**
